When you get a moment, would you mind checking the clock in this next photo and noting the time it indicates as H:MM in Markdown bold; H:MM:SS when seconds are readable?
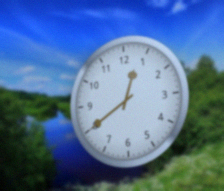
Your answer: **12:40**
